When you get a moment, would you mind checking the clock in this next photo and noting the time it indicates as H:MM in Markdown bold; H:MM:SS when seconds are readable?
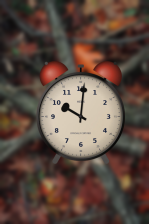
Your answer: **10:01**
